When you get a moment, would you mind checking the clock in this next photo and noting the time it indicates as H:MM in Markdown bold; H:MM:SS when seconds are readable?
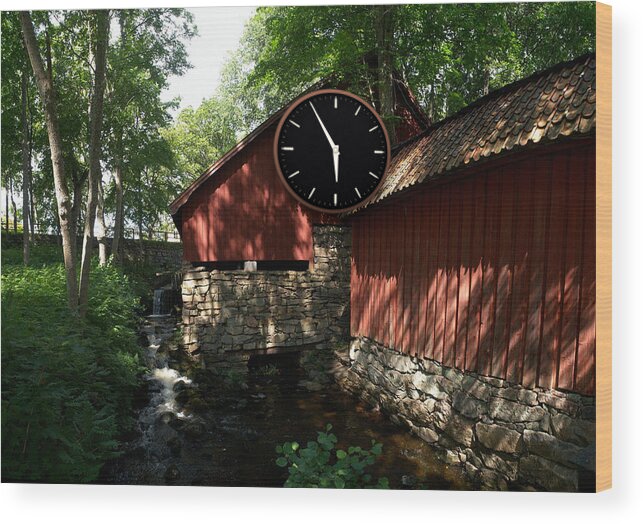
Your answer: **5:55**
